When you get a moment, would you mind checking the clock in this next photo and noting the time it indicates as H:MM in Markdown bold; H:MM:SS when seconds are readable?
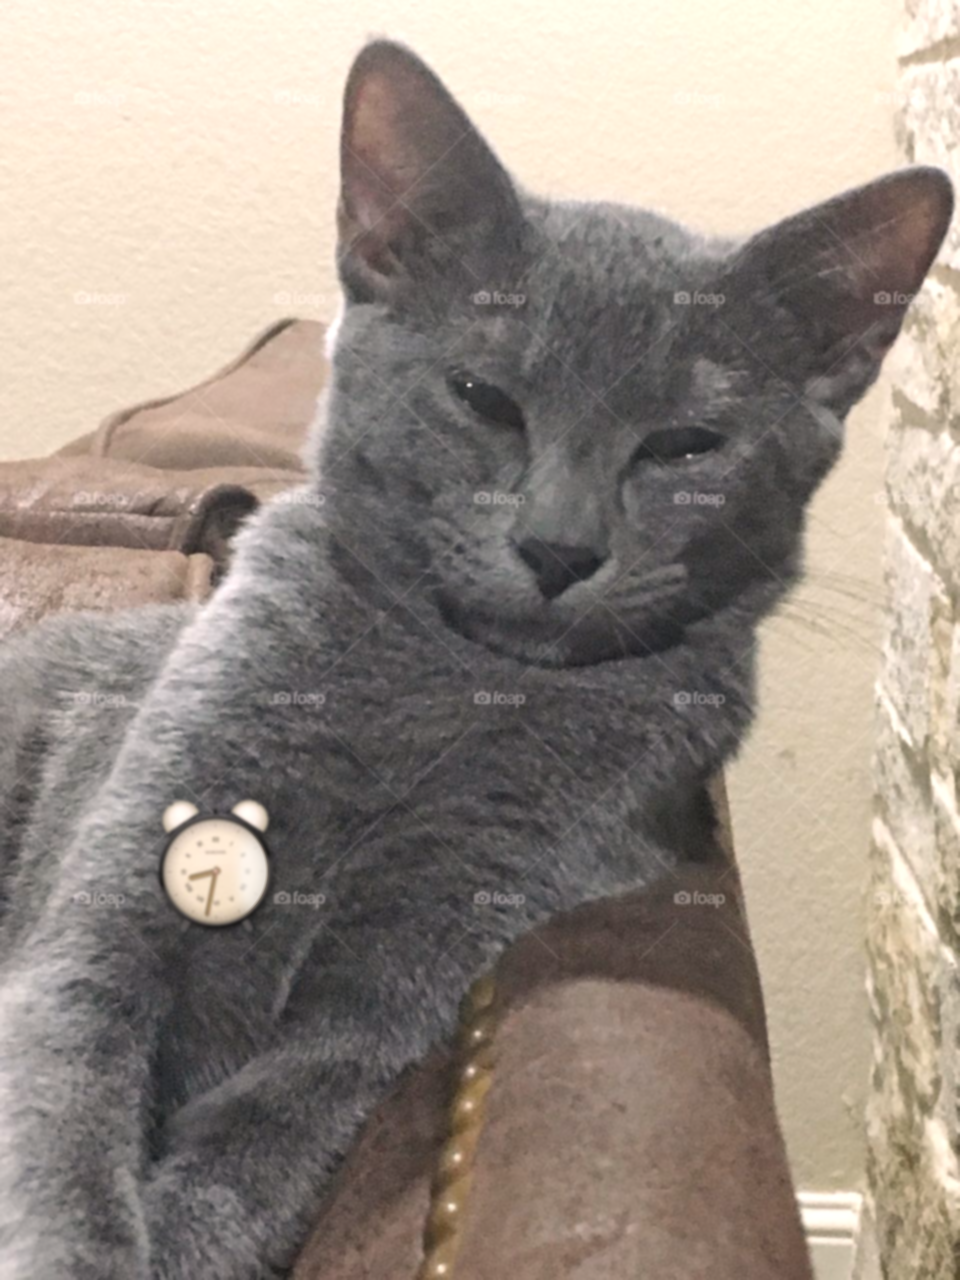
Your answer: **8:32**
